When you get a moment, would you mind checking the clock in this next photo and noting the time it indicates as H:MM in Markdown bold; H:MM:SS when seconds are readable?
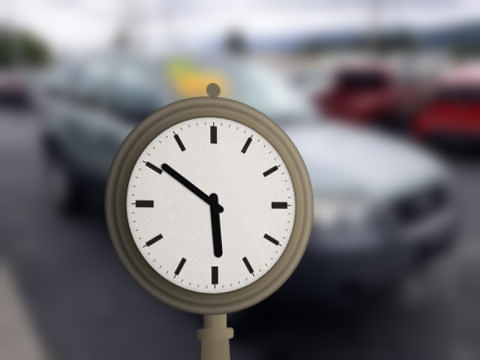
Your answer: **5:51**
